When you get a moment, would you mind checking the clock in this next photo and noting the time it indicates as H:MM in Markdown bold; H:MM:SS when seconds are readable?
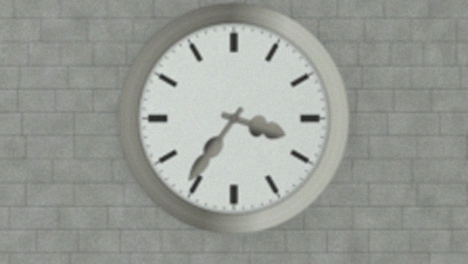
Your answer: **3:36**
